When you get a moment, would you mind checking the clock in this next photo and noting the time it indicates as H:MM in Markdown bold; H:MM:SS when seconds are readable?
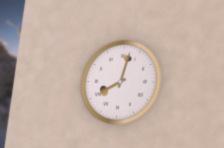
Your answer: **8:02**
